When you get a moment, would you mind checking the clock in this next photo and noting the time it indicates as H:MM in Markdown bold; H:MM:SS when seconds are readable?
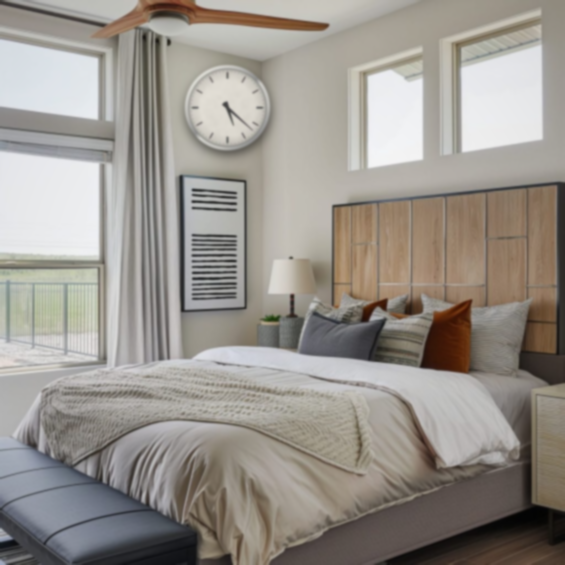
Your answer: **5:22**
